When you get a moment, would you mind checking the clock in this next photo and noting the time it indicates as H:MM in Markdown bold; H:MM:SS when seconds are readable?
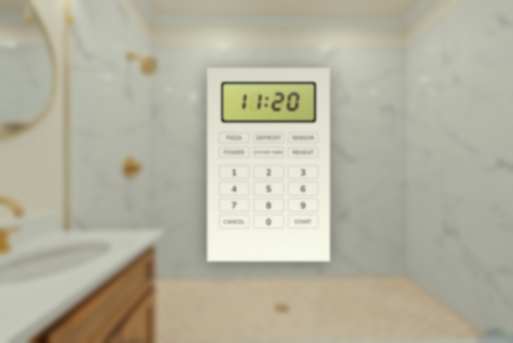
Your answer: **11:20**
